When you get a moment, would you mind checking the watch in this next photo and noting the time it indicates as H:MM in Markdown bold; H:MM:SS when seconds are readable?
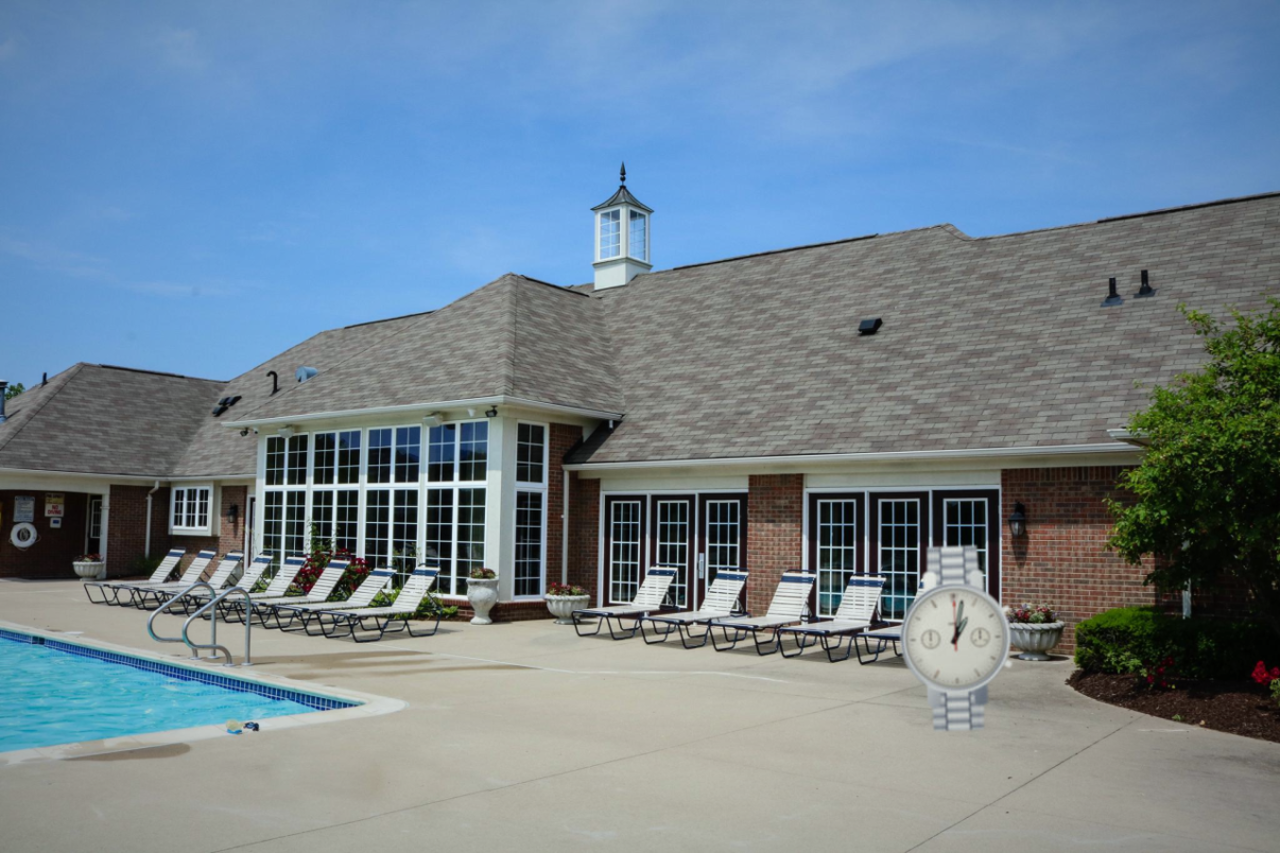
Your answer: **1:02**
